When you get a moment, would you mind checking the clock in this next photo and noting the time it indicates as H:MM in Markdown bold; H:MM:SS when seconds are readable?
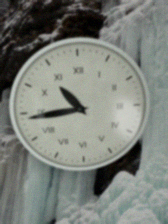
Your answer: **10:44**
